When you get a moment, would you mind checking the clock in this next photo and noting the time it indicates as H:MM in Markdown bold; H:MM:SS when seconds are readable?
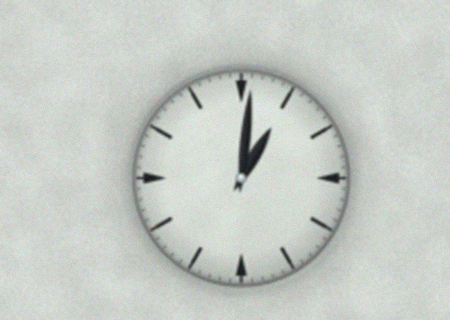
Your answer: **1:01**
